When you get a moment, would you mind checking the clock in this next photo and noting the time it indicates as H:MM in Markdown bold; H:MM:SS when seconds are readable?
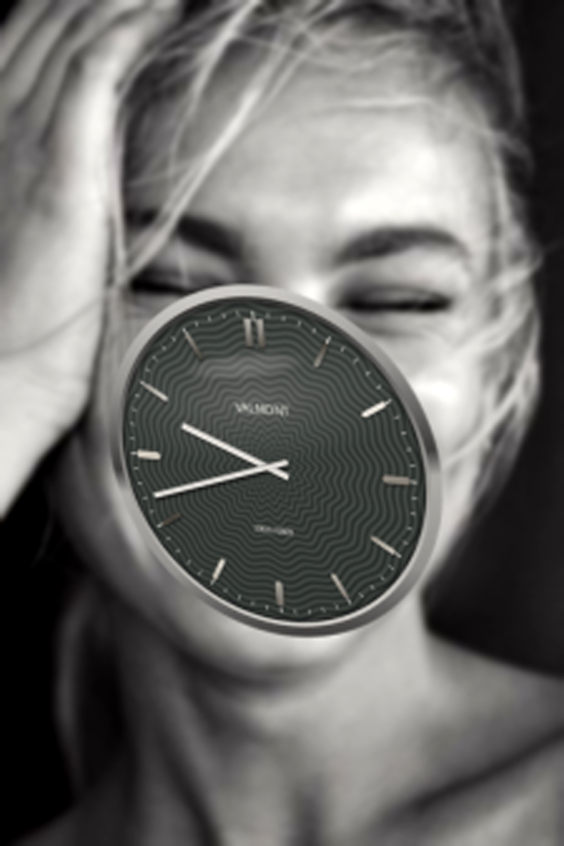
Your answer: **9:42**
